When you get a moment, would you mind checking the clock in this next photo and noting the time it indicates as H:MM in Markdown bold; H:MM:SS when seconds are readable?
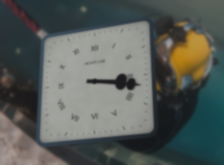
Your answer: **3:17**
